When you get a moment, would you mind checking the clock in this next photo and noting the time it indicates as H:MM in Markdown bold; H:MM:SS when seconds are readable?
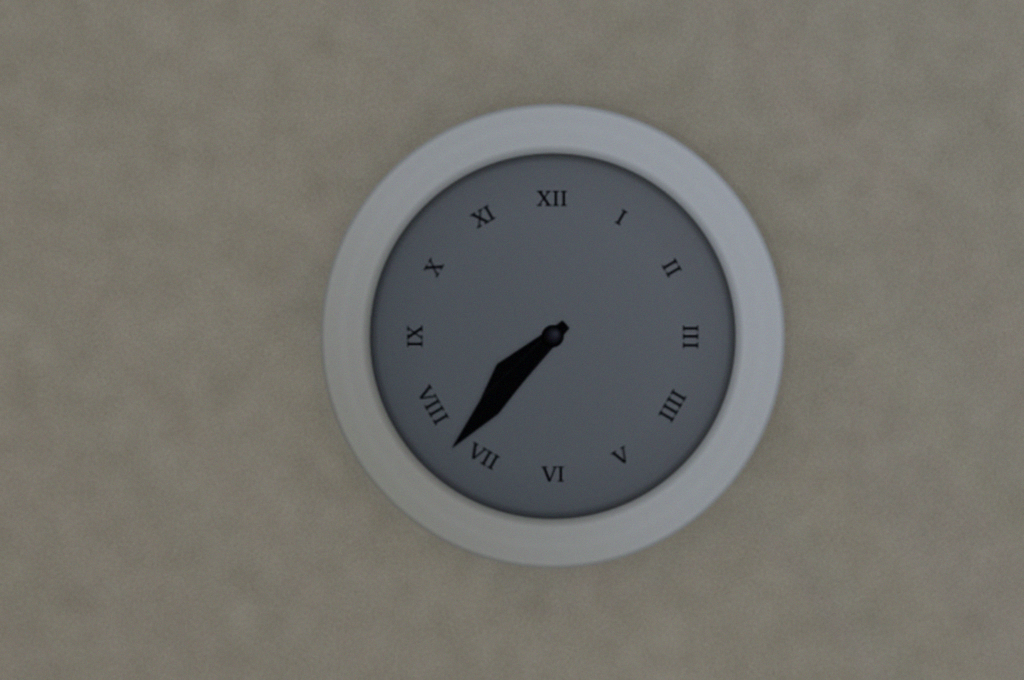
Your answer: **7:37**
